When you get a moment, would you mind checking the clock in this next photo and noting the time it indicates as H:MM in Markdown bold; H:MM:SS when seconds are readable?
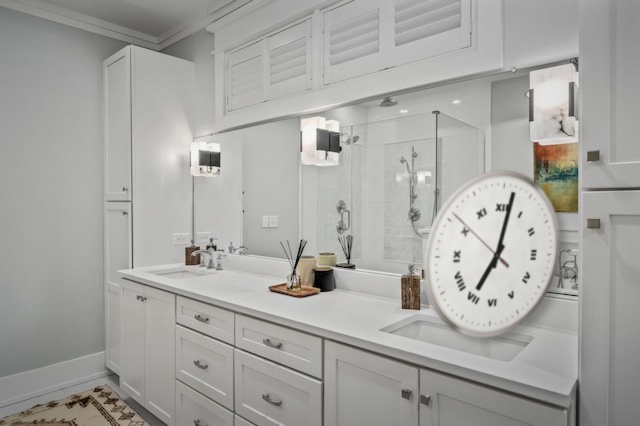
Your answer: **7:01:51**
